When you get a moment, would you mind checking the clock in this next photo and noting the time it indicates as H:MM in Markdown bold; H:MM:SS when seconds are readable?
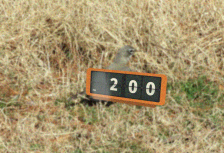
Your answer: **2:00**
